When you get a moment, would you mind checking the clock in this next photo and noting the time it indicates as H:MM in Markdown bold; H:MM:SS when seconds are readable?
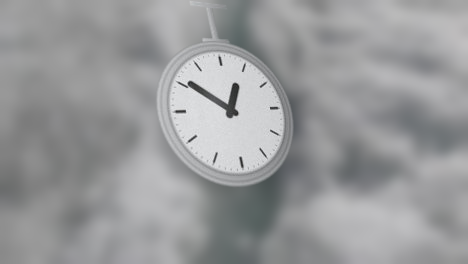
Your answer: **12:51**
